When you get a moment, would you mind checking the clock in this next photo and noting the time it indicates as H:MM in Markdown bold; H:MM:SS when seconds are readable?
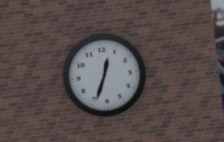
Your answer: **12:34**
